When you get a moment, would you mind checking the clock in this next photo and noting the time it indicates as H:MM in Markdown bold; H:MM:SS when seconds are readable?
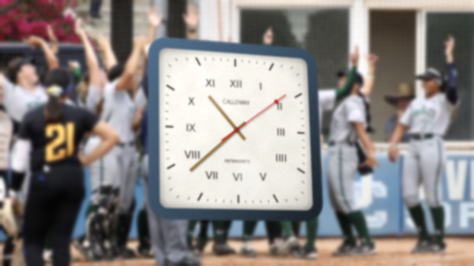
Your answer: **10:38:09**
